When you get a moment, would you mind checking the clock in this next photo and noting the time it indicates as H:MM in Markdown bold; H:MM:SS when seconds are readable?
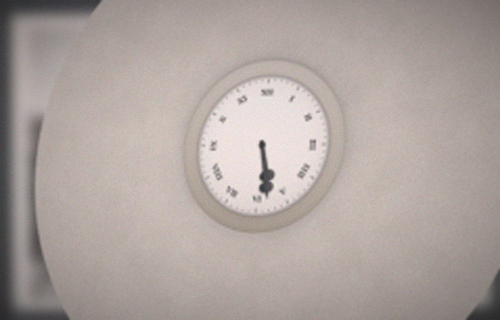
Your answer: **5:28**
